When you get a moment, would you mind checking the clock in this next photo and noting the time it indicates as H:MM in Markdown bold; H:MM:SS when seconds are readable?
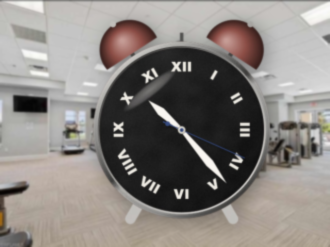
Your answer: **10:23:19**
